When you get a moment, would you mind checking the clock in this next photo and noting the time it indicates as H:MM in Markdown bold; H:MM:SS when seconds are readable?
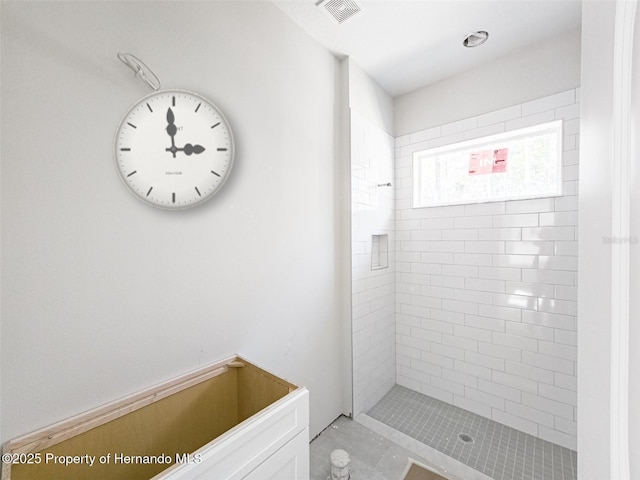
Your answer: **2:59**
